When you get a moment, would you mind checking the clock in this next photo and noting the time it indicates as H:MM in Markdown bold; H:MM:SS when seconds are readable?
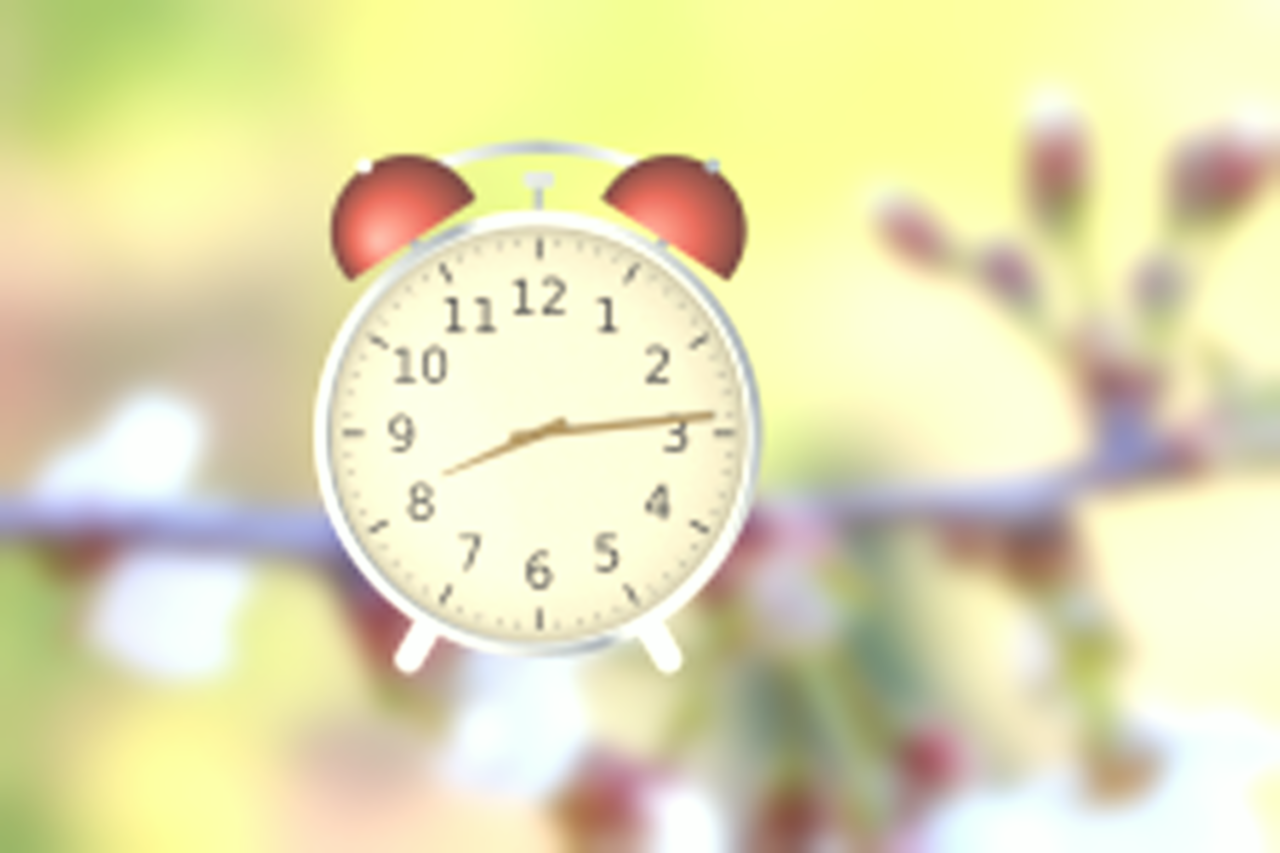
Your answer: **8:14**
